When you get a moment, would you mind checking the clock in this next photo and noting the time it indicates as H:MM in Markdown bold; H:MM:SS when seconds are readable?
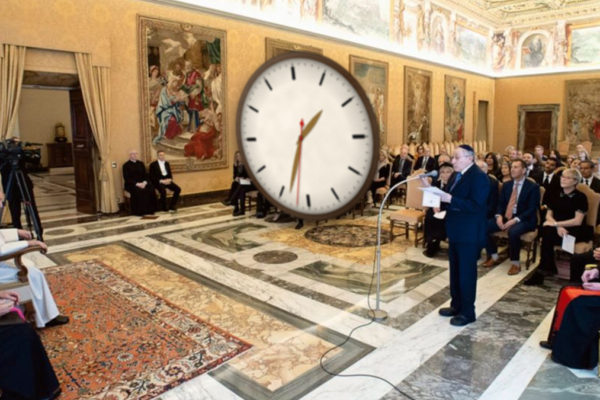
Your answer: **1:33:32**
